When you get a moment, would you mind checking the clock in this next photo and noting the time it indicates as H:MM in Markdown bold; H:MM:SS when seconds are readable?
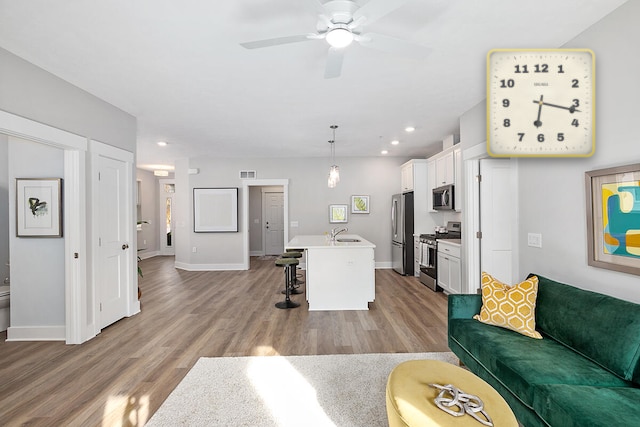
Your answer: **6:17**
